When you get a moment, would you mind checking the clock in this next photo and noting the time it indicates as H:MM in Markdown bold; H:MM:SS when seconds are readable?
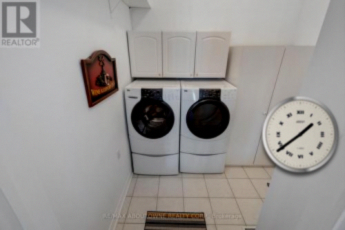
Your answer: **1:39**
